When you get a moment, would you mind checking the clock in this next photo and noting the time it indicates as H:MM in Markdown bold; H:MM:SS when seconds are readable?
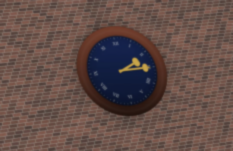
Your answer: **2:15**
